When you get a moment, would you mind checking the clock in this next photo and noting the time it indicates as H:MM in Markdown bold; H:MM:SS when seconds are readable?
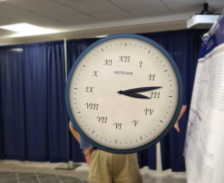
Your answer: **3:13**
